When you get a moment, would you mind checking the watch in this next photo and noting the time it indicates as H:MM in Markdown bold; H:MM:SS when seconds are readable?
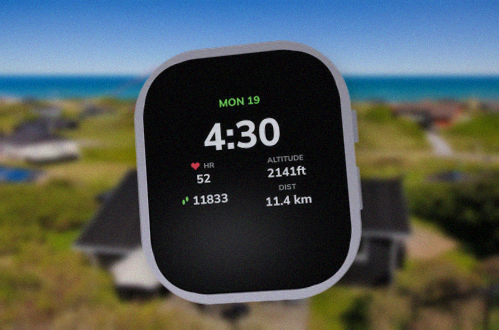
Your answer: **4:30**
